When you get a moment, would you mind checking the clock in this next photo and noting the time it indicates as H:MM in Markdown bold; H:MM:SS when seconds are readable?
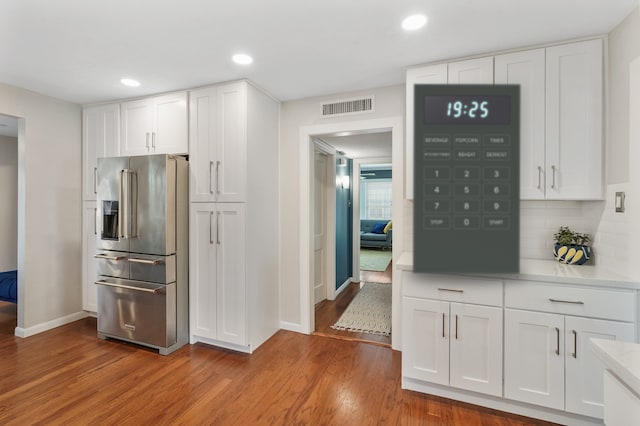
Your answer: **19:25**
